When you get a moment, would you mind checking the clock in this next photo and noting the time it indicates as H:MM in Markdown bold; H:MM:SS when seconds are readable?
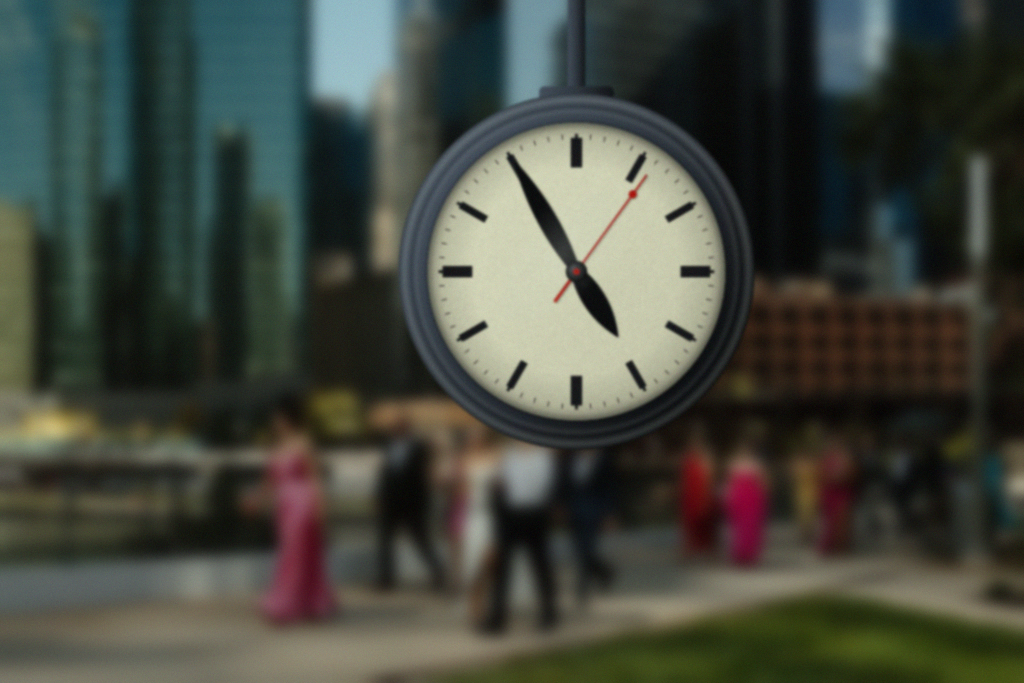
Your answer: **4:55:06**
